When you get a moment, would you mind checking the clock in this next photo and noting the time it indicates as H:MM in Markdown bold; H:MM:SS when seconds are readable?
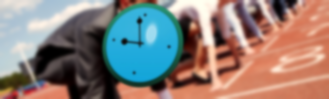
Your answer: **8:58**
